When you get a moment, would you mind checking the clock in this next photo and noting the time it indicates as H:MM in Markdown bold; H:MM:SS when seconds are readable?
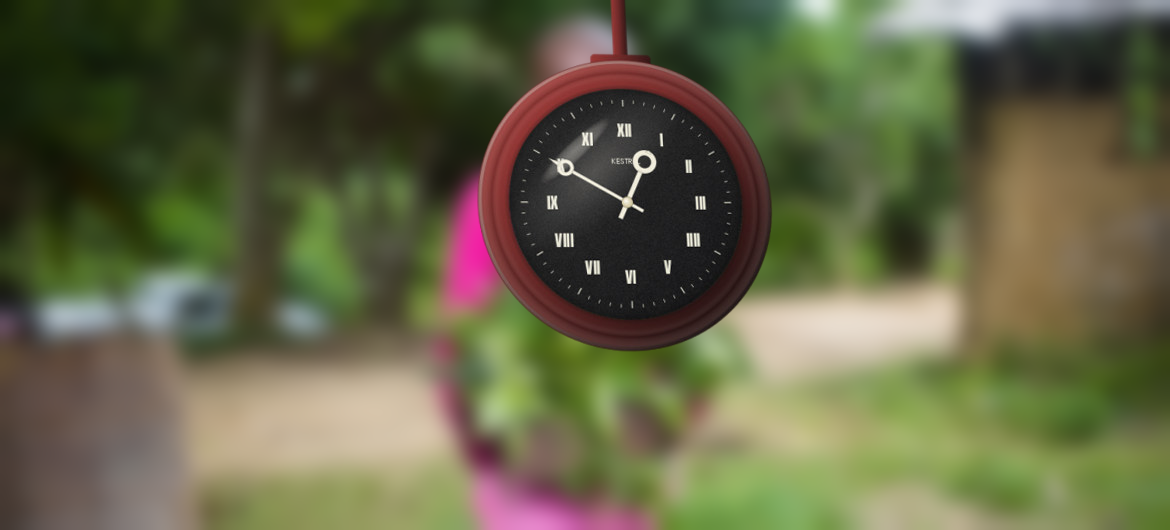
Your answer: **12:50**
